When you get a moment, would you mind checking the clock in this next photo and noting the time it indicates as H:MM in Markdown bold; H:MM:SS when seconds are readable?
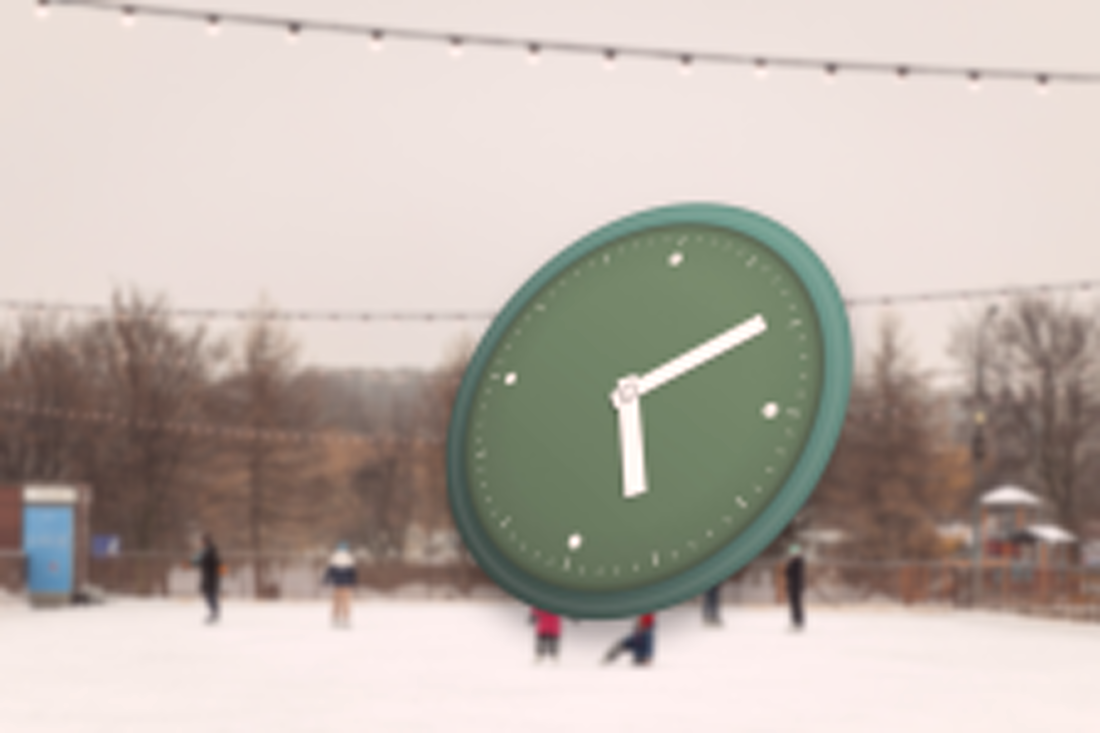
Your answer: **5:09**
